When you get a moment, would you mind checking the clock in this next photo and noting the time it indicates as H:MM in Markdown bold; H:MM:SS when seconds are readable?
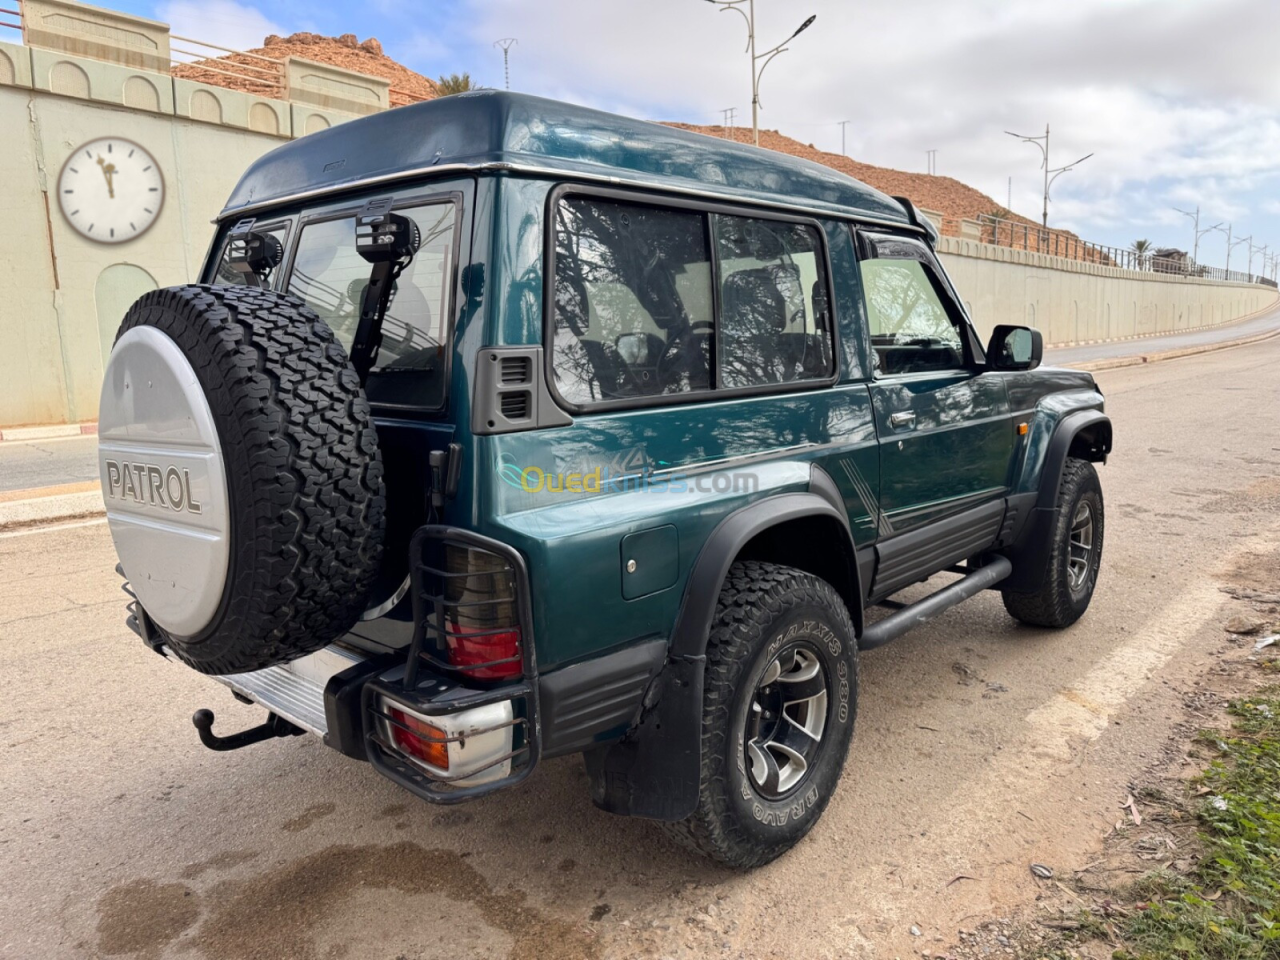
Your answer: **11:57**
